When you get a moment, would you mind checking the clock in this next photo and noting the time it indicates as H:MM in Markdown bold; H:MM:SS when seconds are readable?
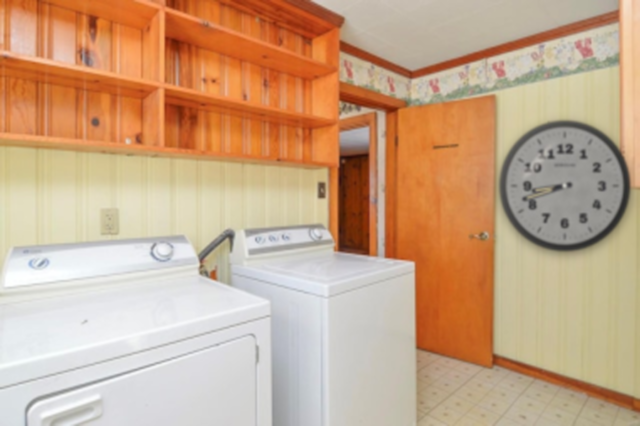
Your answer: **8:42**
